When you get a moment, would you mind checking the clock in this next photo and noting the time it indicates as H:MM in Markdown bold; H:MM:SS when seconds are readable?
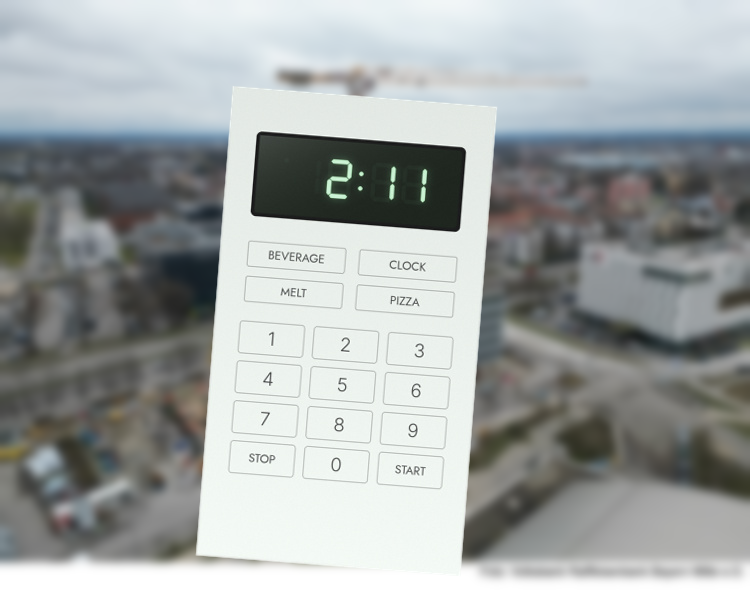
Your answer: **2:11**
